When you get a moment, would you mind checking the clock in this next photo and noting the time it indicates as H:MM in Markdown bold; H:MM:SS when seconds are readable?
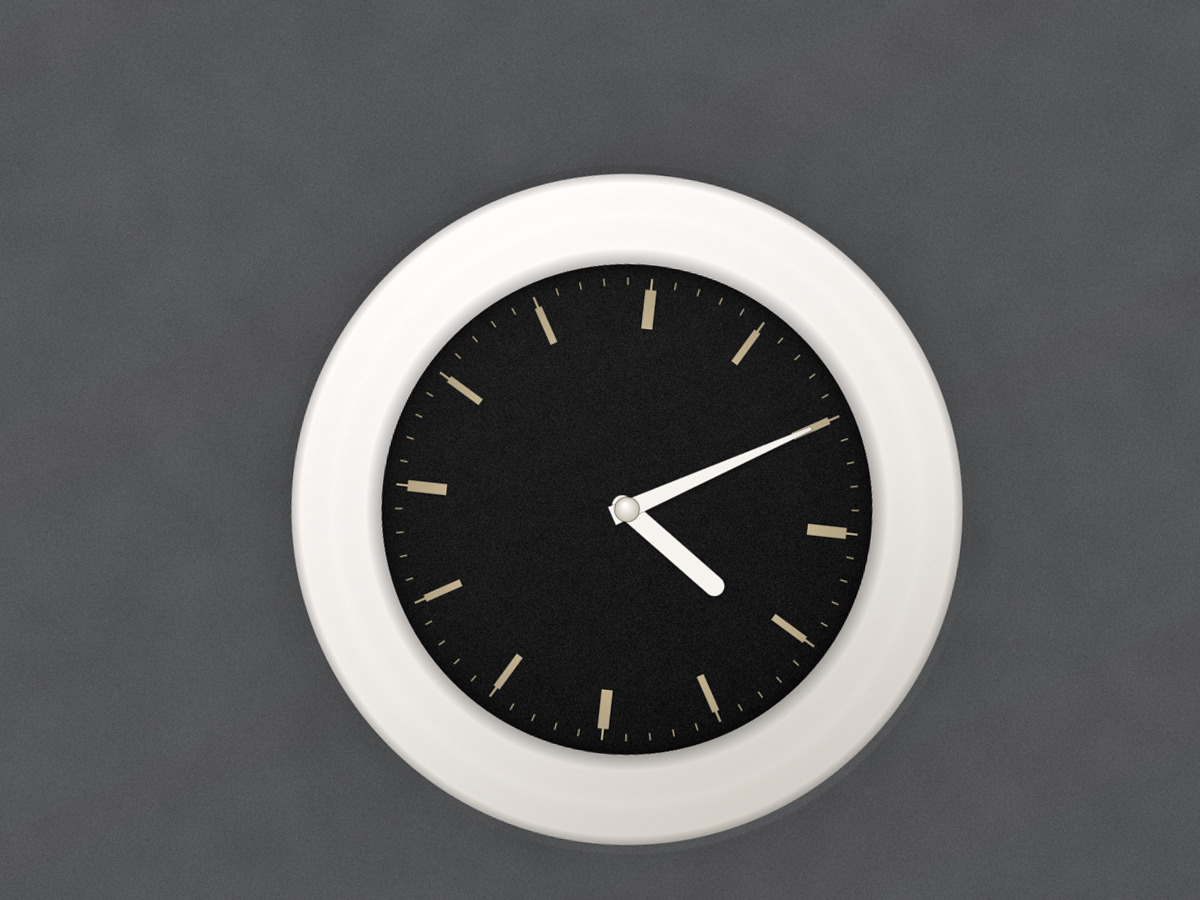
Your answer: **4:10**
